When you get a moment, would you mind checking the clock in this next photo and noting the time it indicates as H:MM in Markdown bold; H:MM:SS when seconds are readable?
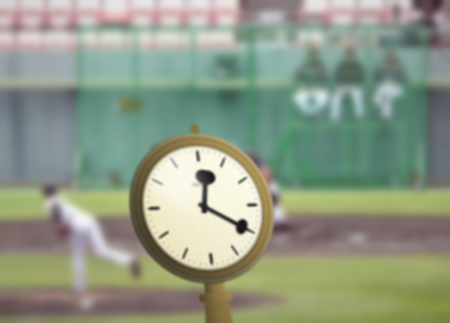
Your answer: **12:20**
